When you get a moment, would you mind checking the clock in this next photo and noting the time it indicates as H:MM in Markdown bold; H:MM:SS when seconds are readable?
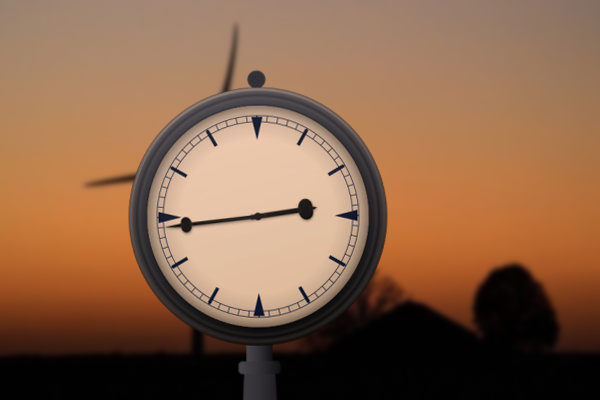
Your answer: **2:44**
